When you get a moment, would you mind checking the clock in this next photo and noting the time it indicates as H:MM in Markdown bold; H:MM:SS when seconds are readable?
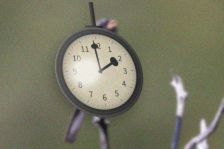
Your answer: **1:59**
